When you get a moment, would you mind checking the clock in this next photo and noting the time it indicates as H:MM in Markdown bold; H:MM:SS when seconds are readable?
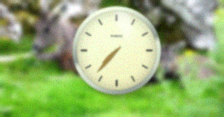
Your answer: **7:37**
